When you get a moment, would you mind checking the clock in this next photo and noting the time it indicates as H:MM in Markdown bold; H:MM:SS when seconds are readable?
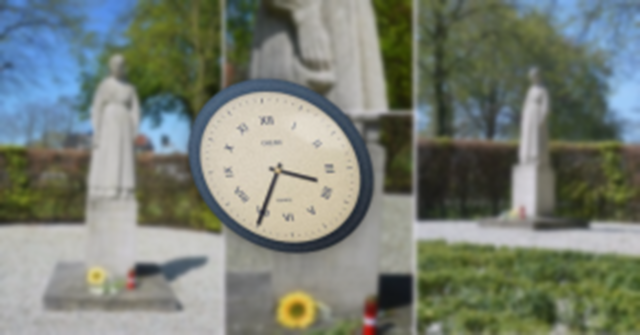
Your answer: **3:35**
